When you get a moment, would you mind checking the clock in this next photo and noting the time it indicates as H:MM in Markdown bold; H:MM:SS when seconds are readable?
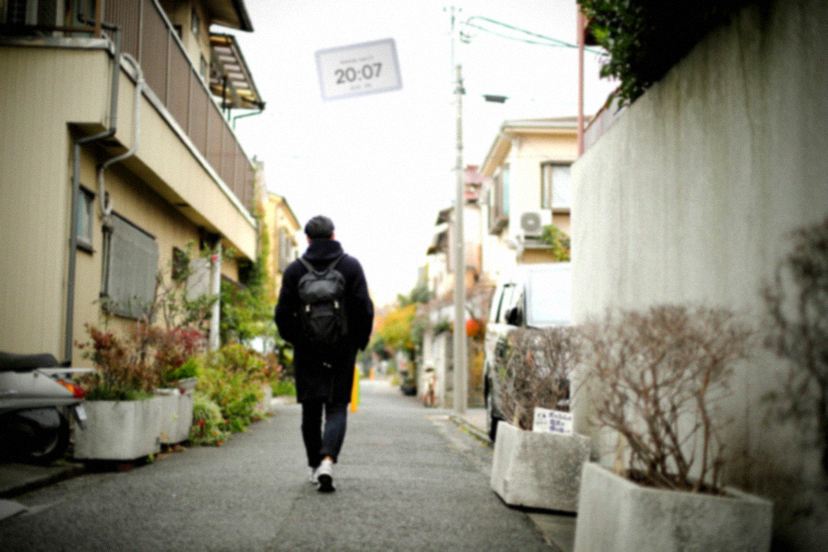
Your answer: **20:07**
